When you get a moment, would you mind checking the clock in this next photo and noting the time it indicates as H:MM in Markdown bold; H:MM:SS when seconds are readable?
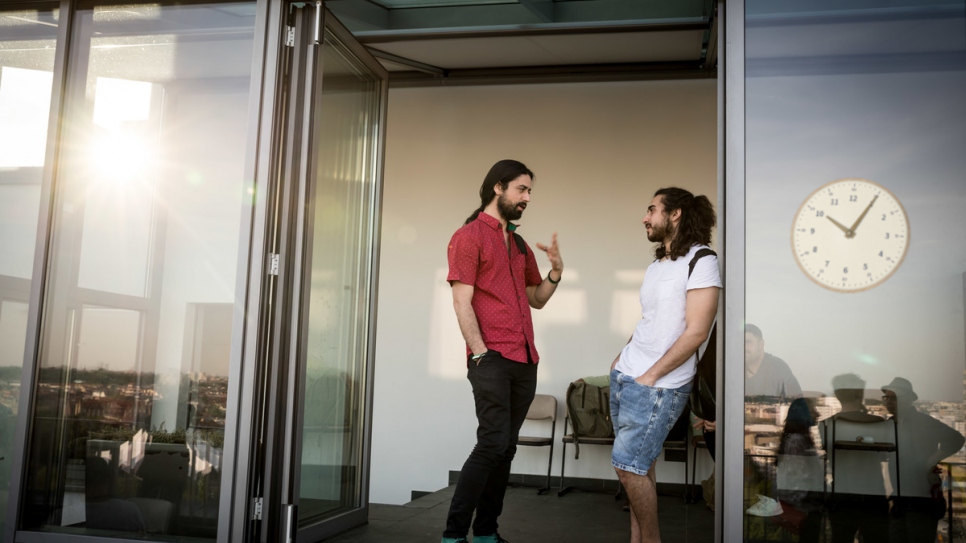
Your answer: **10:05**
